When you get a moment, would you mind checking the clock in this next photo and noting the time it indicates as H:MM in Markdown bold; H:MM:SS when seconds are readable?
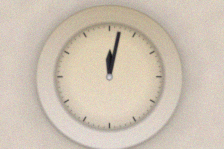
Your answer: **12:02**
